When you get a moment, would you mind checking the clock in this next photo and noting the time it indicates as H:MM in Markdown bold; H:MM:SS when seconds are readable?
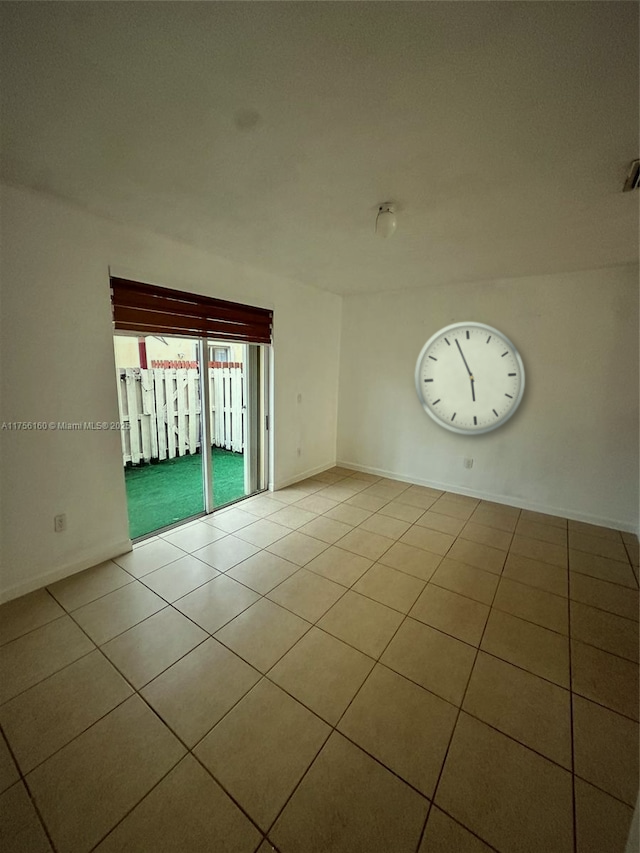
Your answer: **5:57**
